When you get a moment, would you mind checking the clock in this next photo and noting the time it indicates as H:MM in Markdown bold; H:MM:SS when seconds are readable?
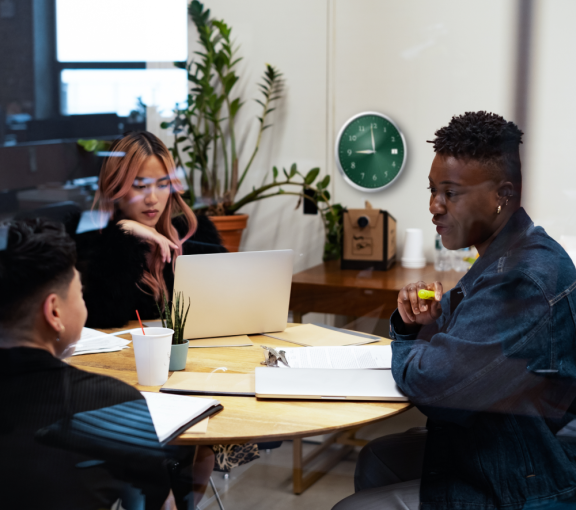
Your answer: **8:59**
